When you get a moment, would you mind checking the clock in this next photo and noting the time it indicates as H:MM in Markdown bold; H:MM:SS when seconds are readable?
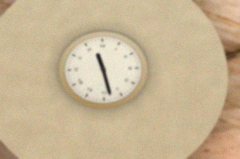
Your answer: **11:28**
